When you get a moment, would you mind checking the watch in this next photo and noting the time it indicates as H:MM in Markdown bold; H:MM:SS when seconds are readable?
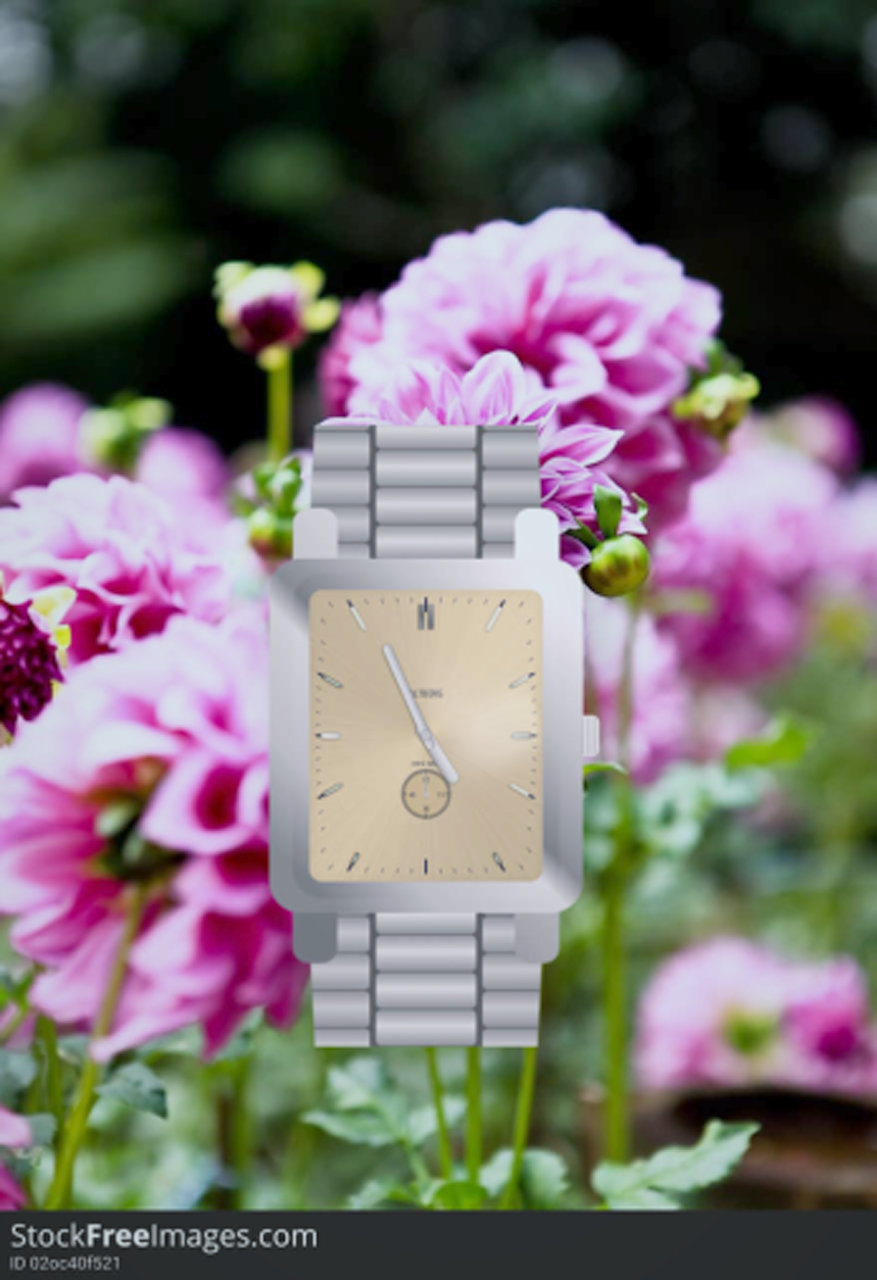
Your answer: **4:56**
